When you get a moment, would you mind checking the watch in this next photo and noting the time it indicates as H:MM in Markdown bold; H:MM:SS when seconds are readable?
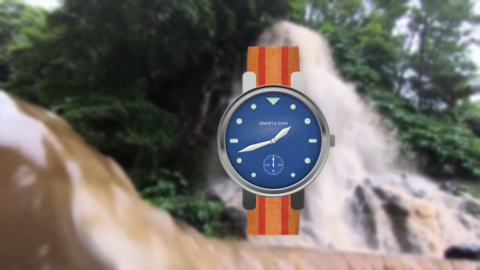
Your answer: **1:42**
